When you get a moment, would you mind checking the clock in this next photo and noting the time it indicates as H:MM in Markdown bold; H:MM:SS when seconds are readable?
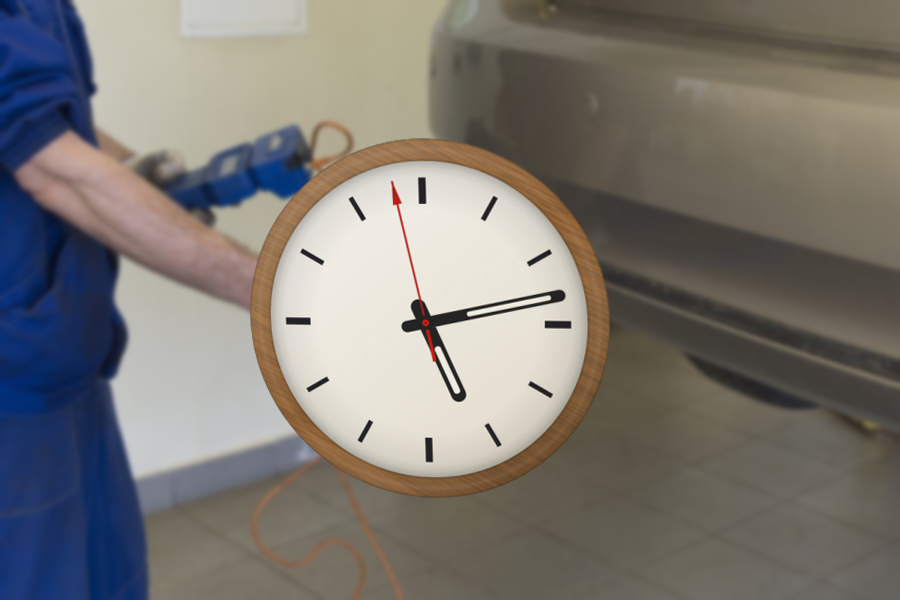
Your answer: **5:12:58**
